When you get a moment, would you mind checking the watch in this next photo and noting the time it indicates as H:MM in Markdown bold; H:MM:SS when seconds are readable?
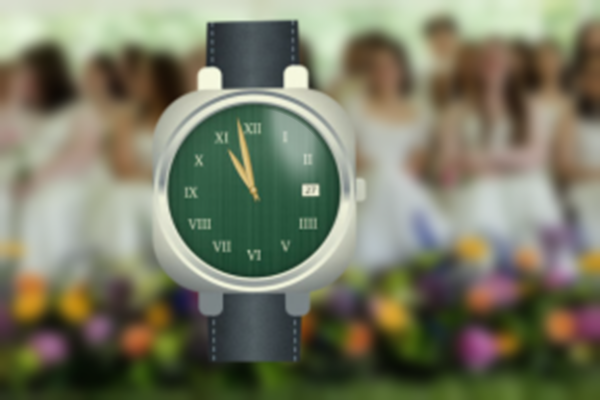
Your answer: **10:58**
